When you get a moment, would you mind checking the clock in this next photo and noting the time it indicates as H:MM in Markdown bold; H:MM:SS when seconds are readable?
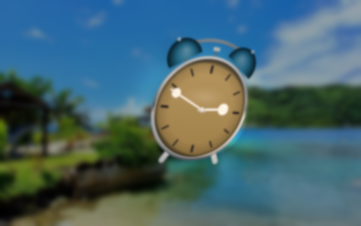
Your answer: **2:49**
